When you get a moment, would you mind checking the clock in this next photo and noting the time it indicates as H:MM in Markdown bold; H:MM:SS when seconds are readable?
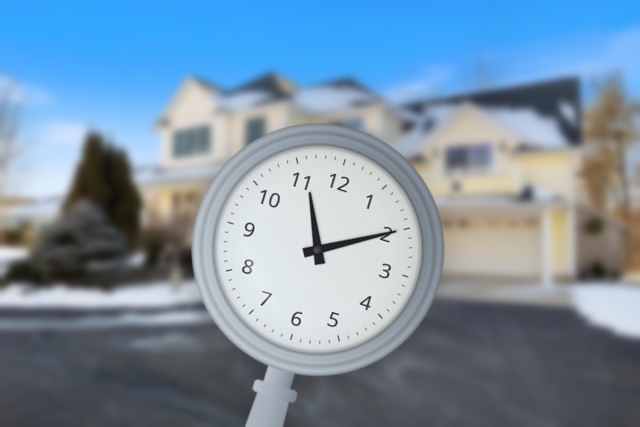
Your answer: **11:10**
